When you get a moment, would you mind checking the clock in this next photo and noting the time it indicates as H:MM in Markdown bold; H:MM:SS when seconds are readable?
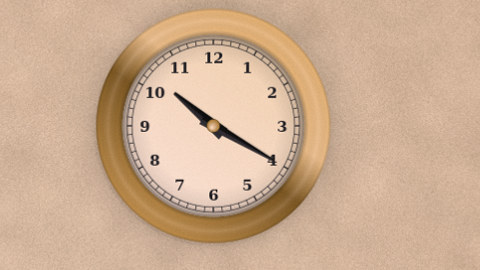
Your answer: **10:20**
